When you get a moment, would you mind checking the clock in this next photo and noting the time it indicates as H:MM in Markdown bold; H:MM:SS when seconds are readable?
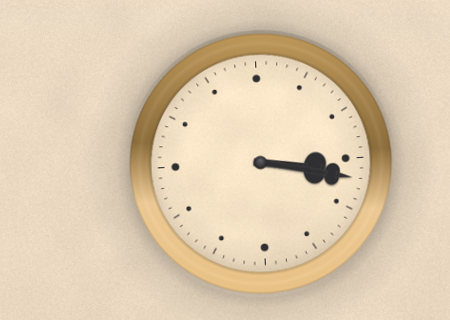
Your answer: **3:17**
